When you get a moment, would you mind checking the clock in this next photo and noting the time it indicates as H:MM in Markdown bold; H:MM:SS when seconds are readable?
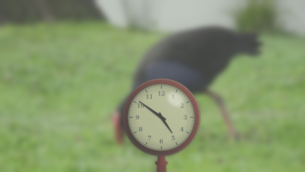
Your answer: **4:51**
